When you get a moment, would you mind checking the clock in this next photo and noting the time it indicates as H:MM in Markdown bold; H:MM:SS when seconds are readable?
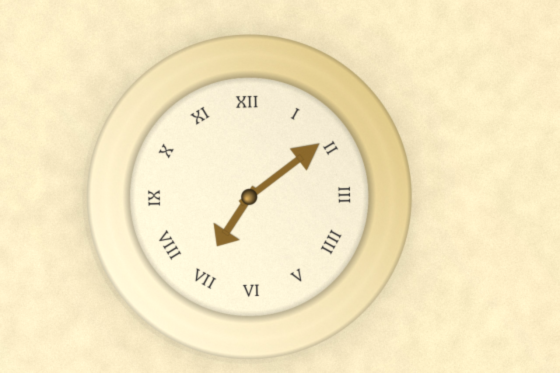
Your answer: **7:09**
